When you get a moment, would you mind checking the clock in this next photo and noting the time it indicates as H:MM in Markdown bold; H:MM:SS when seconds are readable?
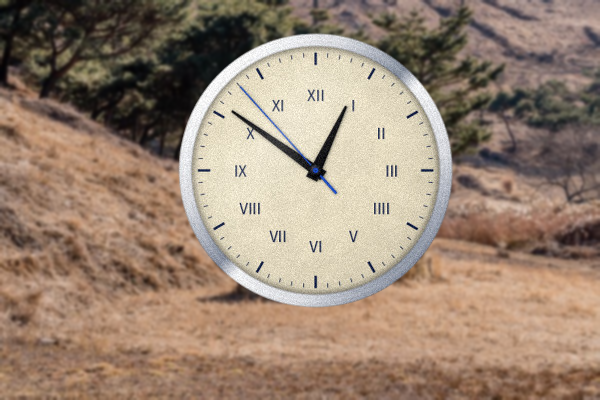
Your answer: **12:50:53**
